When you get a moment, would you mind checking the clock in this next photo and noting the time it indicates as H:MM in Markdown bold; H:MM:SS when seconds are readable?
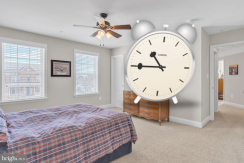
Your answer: **10:45**
